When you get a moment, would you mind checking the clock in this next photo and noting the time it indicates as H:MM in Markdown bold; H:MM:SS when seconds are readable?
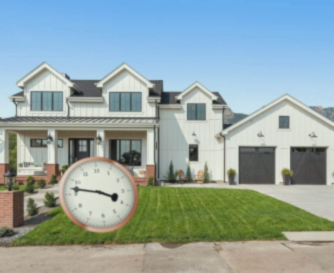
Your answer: **3:47**
